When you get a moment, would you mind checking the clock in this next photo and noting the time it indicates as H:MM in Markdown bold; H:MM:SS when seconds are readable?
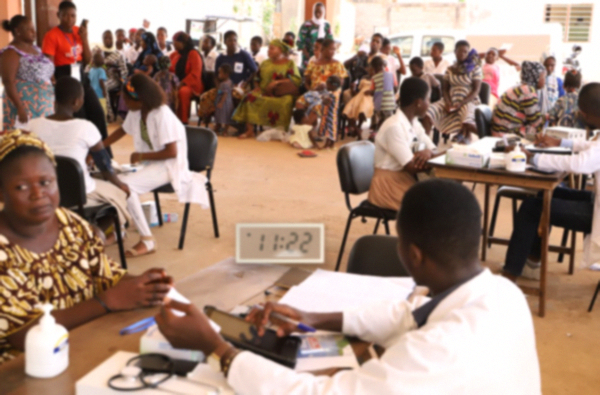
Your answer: **11:22**
